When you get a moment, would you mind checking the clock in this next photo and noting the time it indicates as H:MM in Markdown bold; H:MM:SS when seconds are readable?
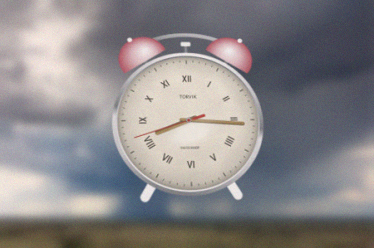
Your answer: **8:15:42**
